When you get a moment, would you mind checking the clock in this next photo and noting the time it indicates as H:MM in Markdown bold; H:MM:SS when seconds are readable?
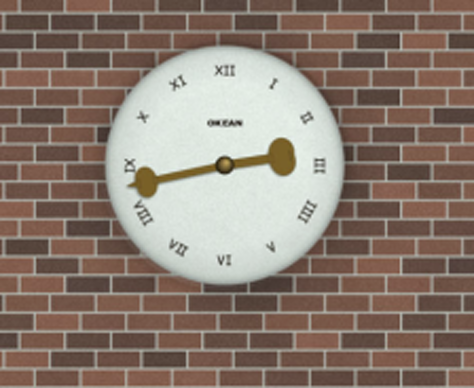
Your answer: **2:43**
